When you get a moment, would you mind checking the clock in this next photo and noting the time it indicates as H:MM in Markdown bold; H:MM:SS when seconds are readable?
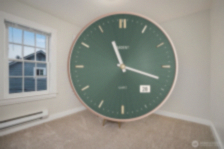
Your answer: **11:18**
